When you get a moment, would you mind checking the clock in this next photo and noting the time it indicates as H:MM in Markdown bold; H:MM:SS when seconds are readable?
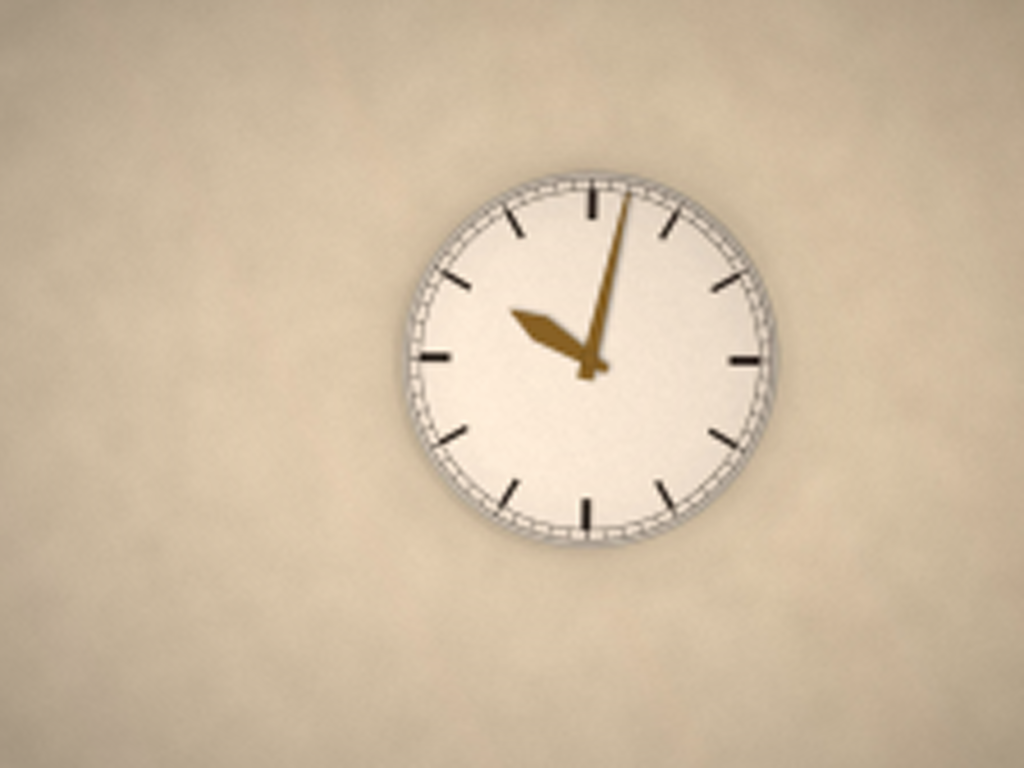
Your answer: **10:02**
